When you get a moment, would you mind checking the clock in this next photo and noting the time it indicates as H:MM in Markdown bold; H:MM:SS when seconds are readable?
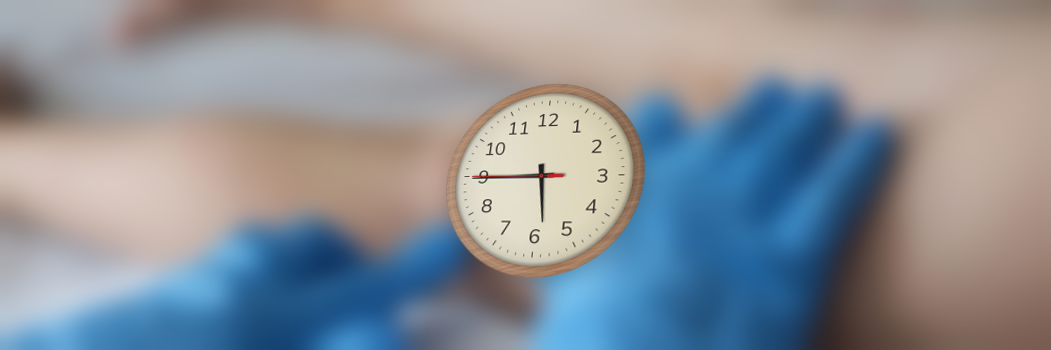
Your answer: **5:44:45**
